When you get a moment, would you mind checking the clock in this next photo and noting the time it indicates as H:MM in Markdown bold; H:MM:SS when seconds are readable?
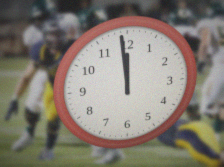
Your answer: **11:59**
